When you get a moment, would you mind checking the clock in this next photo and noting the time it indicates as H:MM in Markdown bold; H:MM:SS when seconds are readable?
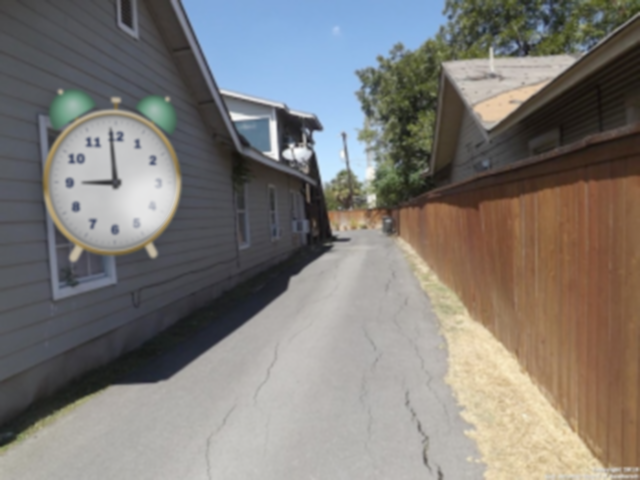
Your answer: **8:59**
